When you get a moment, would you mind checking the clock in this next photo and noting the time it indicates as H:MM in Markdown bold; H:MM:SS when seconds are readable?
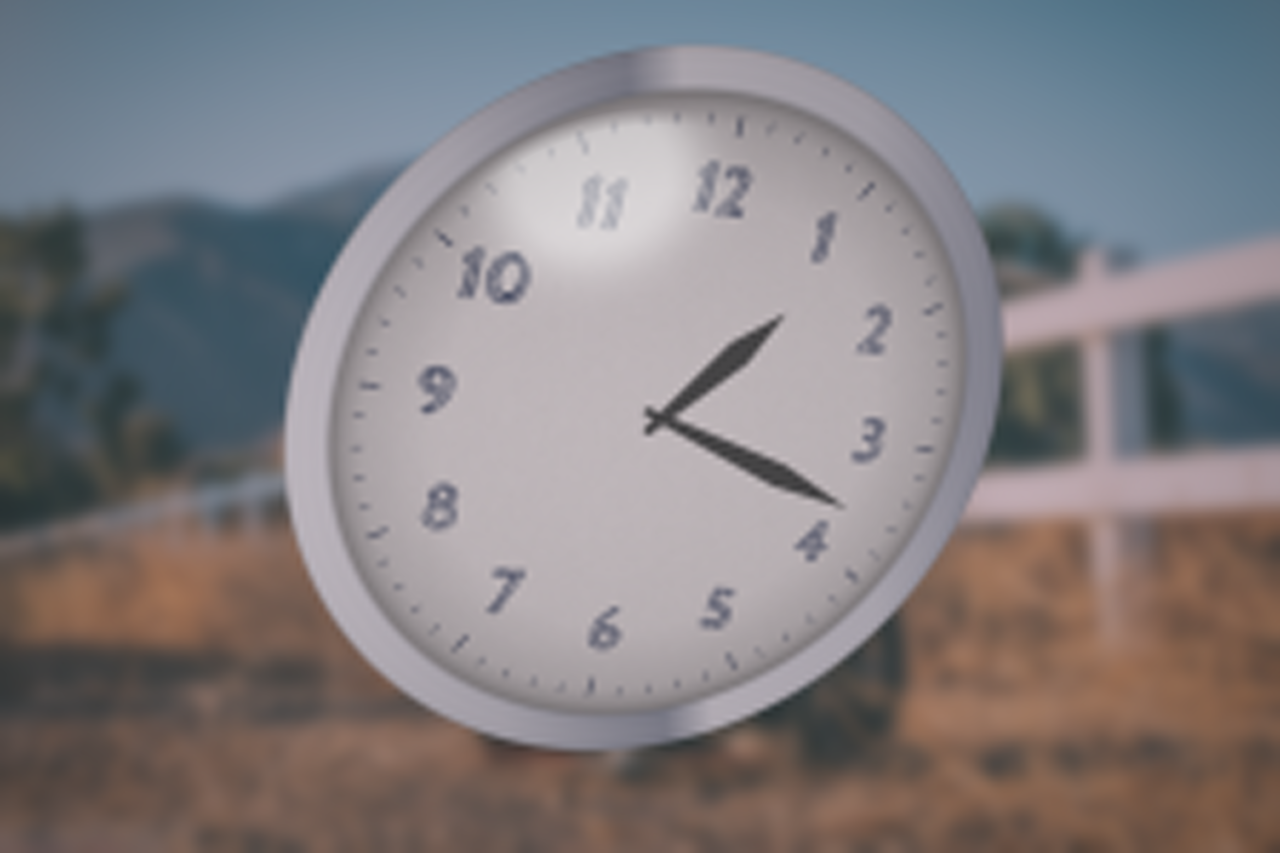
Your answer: **1:18**
